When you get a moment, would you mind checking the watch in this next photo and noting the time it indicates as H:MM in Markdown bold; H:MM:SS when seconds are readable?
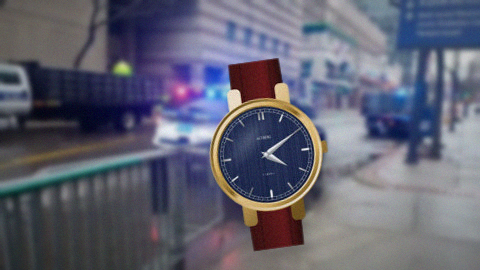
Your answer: **4:10**
